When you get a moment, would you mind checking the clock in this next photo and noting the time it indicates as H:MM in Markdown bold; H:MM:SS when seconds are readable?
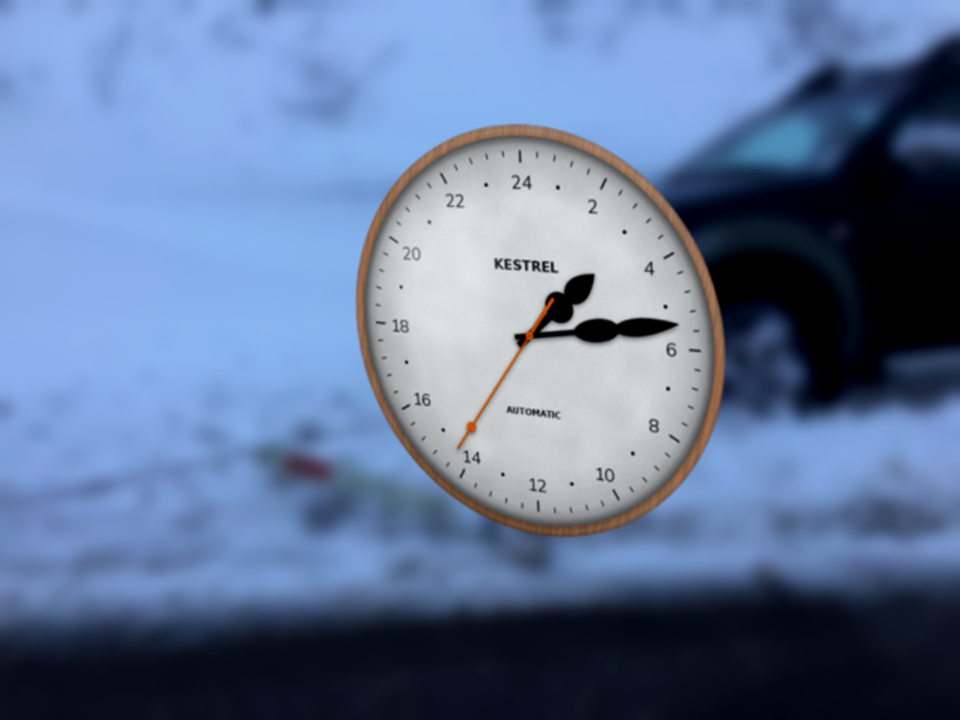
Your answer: **3:13:36**
